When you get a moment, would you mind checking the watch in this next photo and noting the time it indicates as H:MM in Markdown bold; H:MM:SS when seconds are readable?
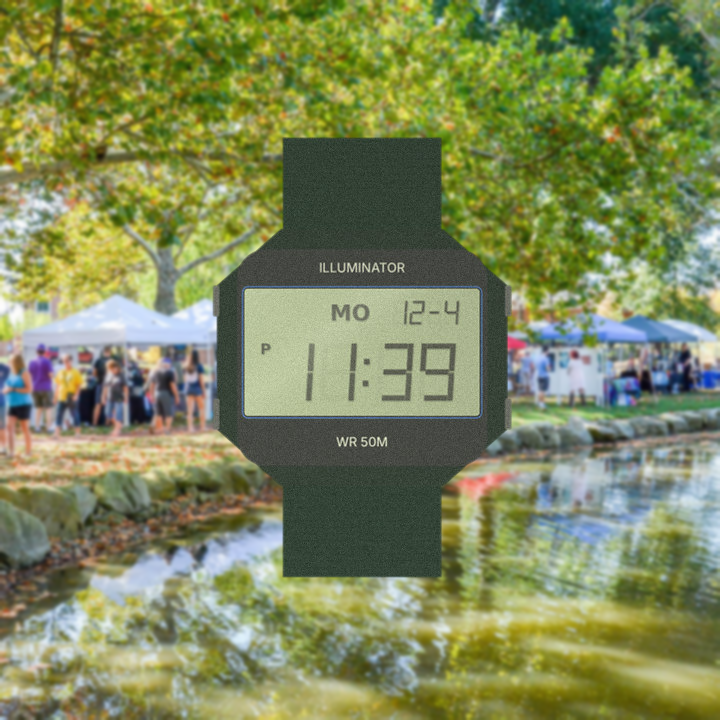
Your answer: **11:39**
